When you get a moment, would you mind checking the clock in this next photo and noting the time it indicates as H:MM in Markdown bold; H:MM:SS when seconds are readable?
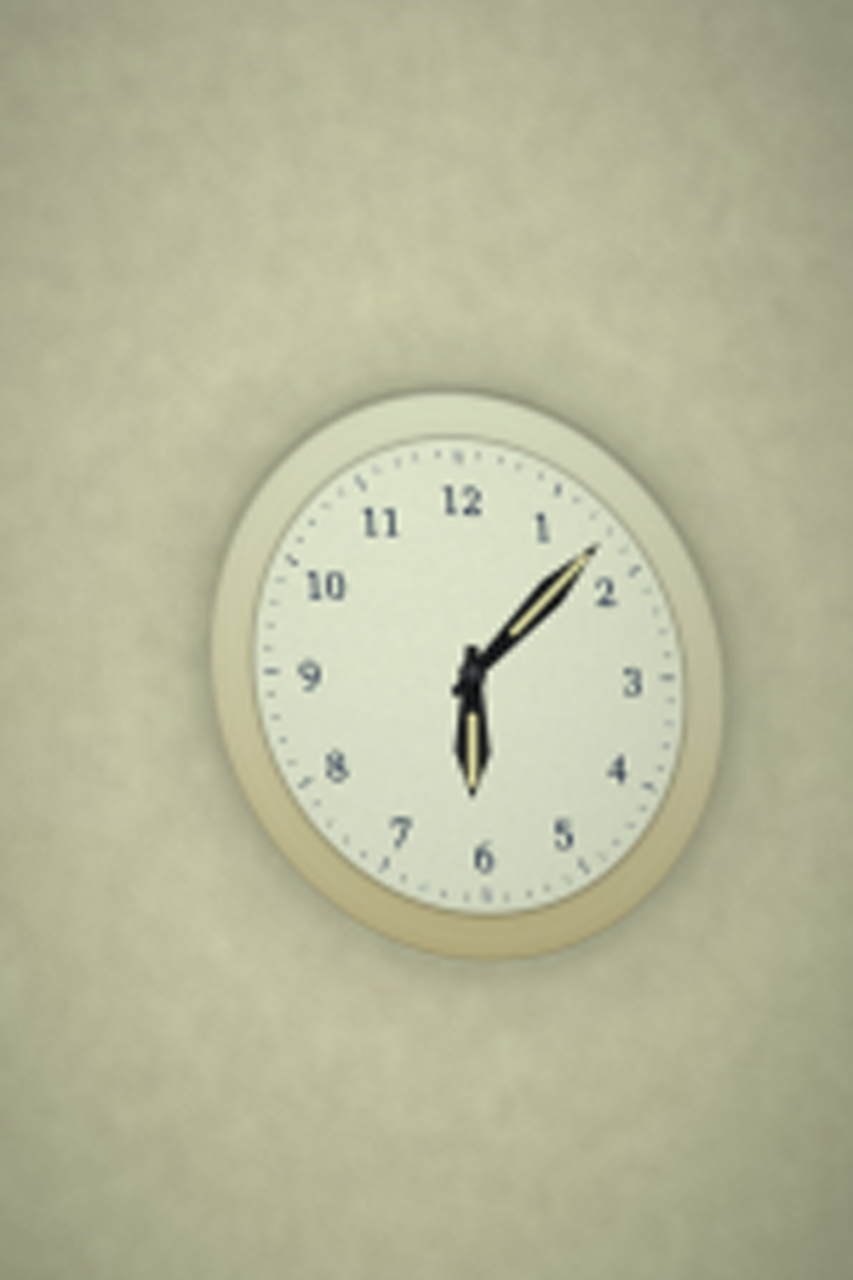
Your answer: **6:08**
